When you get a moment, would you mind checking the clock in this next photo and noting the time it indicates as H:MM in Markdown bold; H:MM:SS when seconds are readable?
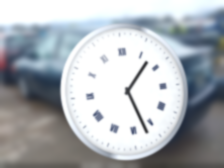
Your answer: **1:27**
